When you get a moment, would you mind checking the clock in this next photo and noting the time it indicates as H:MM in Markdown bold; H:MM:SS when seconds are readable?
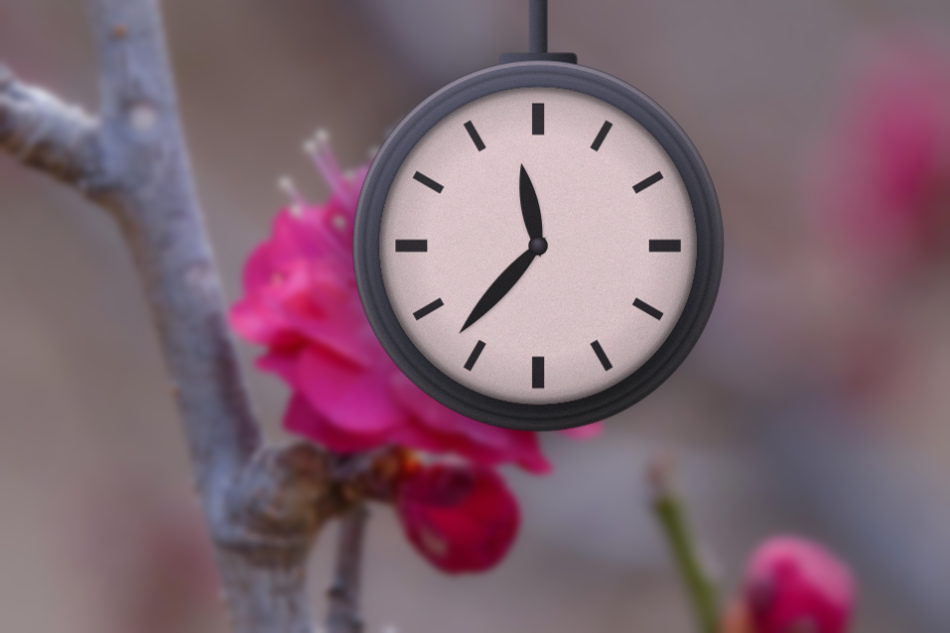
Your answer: **11:37**
